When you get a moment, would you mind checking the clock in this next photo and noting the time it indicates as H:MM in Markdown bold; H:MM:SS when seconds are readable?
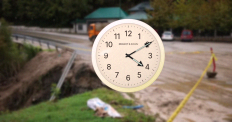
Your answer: **4:10**
